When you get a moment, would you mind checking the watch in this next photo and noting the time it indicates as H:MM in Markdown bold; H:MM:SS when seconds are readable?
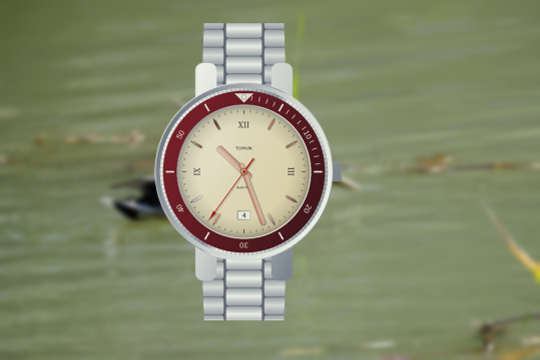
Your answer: **10:26:36**
